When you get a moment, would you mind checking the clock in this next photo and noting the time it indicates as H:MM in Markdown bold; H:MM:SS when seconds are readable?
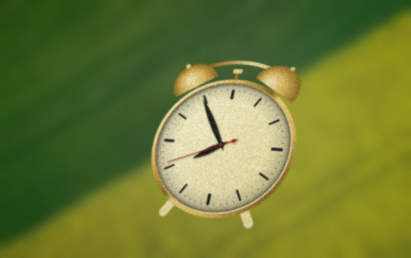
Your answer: **7:54:41**
